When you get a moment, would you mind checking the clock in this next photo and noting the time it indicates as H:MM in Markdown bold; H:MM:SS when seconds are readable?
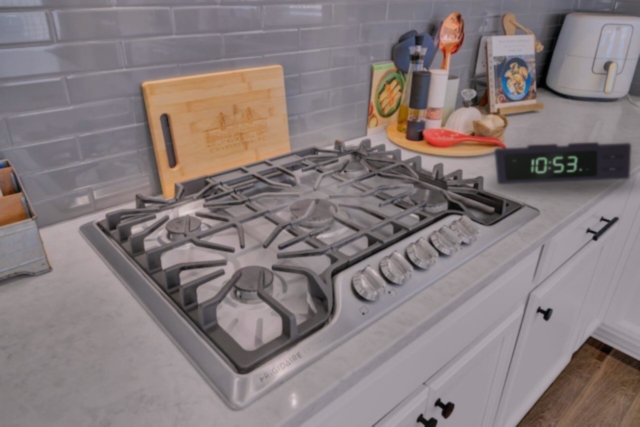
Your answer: **10:53**
